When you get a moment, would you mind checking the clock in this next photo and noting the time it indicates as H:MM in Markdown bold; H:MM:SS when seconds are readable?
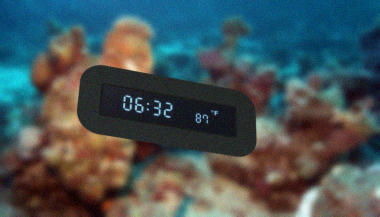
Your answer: **6:32**
